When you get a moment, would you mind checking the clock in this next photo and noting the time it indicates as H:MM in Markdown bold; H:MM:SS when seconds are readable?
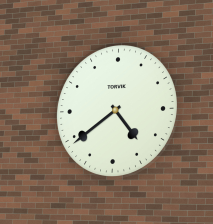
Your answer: **4:39**
